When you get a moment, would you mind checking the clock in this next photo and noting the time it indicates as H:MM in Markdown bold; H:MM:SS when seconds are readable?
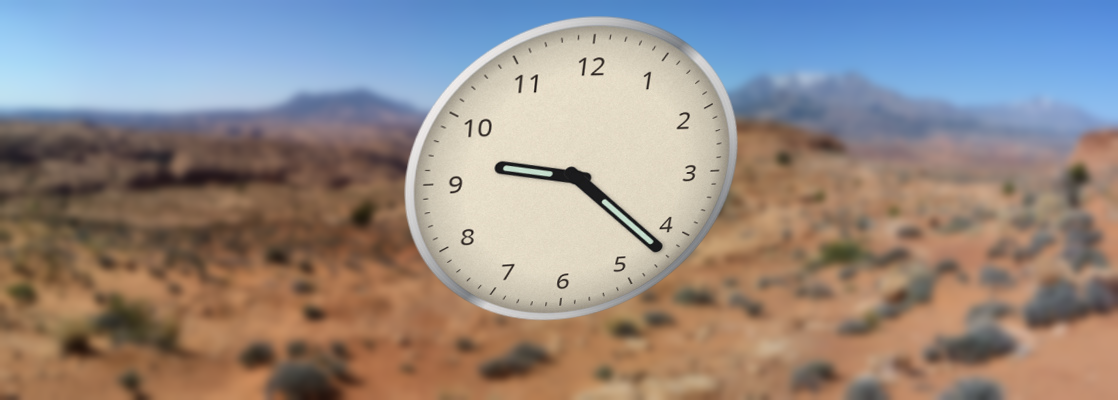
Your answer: **9:22**
